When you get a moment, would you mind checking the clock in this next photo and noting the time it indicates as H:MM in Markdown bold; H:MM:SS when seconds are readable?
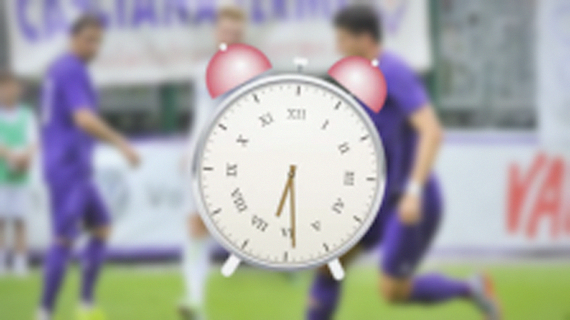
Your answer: **6:29**
